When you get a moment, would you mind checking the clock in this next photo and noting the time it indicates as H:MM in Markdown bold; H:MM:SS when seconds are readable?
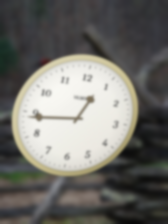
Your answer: **12:44**
